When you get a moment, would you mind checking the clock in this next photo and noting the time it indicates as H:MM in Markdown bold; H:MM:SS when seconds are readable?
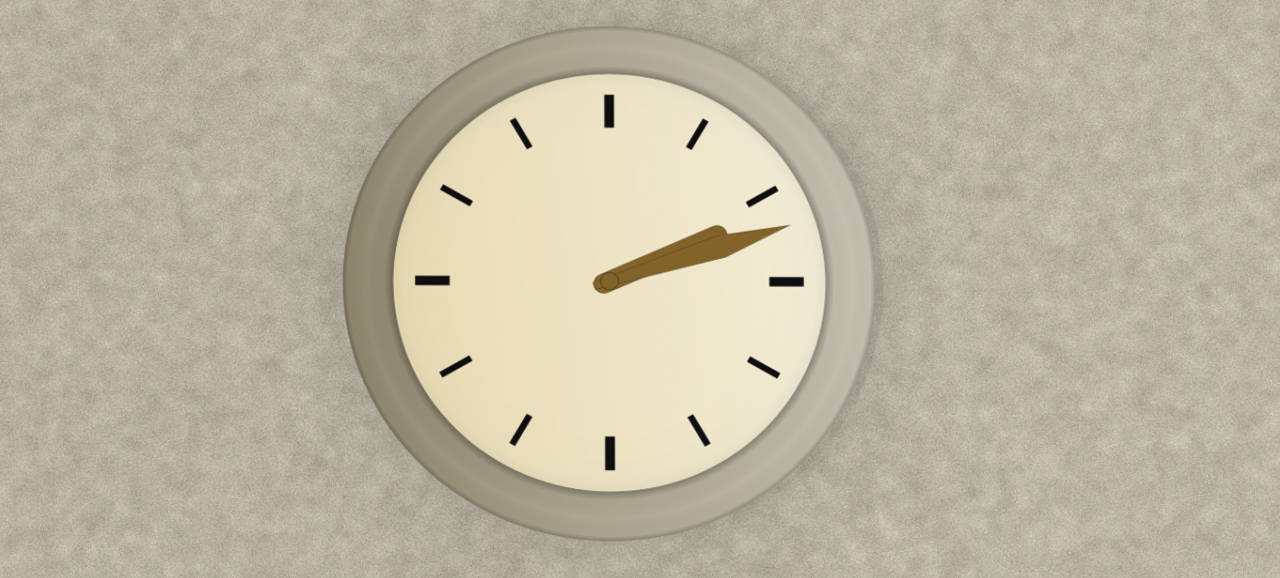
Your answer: **2:12**
